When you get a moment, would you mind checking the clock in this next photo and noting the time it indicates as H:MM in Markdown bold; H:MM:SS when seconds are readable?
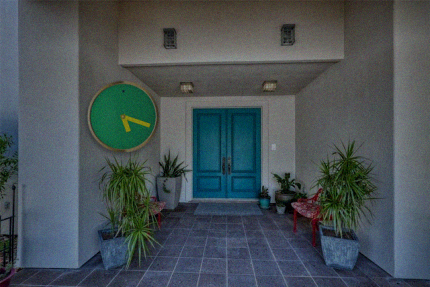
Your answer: **5:18**
